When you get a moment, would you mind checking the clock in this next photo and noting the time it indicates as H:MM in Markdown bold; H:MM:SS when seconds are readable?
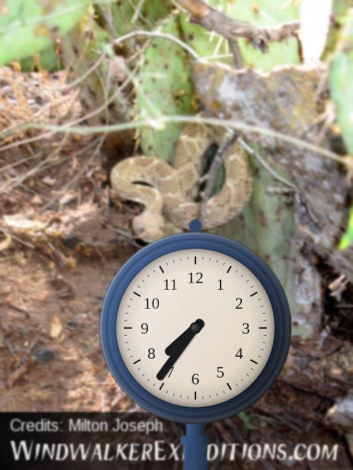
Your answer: **7:36**
